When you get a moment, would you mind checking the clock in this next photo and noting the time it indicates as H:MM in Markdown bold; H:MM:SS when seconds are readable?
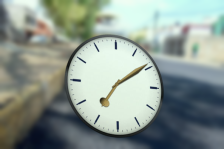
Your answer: **7:09**
